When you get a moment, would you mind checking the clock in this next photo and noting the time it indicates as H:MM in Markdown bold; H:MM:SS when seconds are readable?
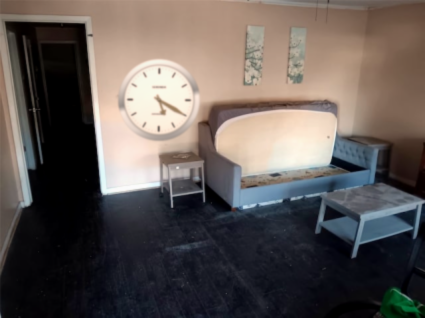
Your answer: **5:20**
